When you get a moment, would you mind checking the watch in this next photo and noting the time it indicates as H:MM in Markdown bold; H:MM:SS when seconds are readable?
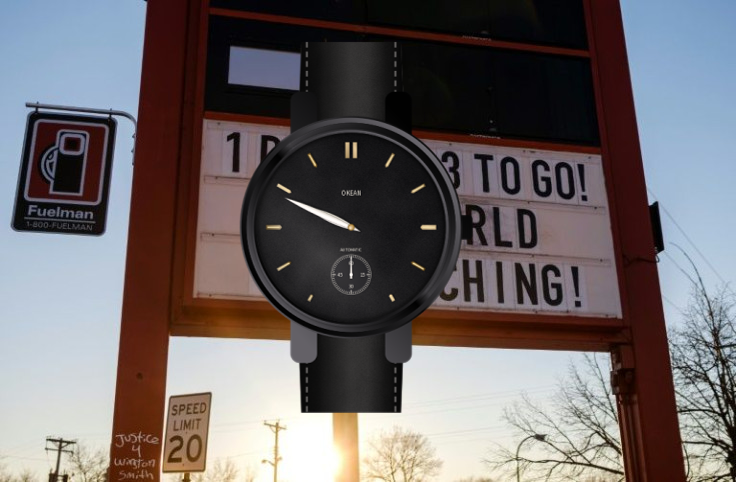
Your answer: **9:49**
